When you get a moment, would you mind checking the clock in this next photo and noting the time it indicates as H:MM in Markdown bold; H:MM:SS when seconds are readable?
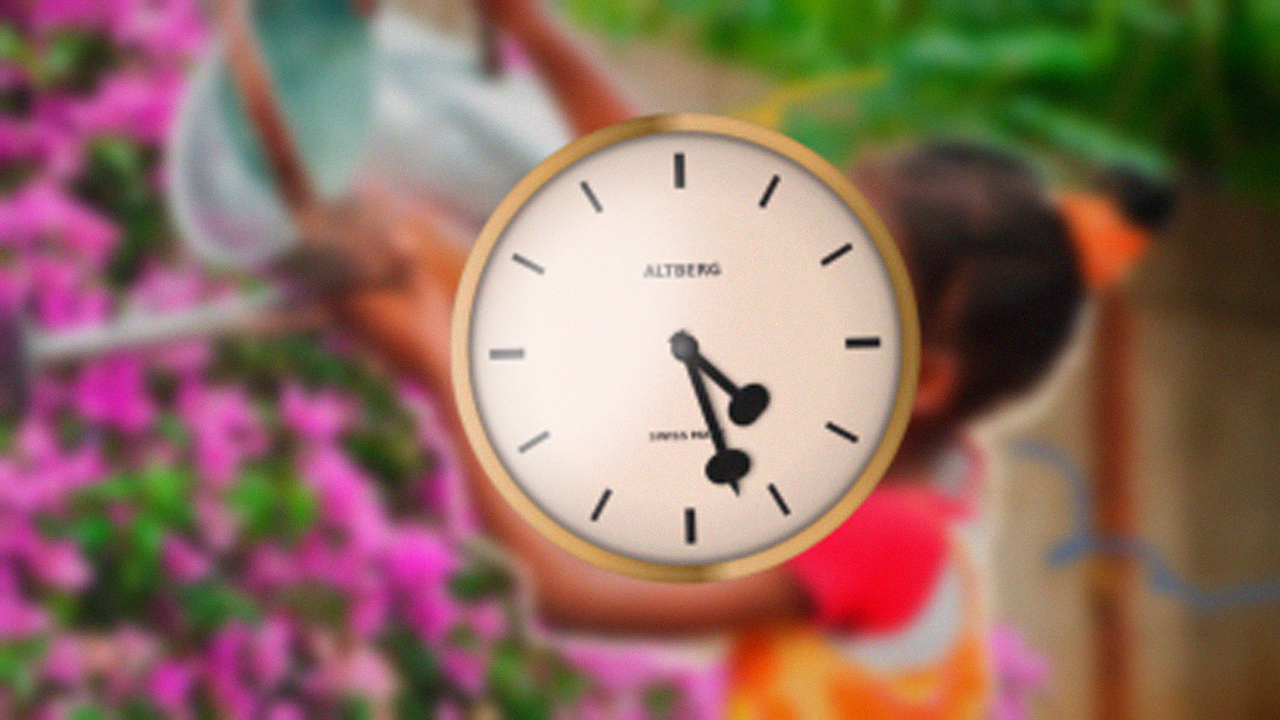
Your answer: **4:27**
